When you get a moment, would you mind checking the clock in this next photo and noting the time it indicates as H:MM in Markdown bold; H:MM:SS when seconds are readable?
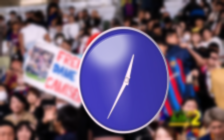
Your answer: **12:35**
